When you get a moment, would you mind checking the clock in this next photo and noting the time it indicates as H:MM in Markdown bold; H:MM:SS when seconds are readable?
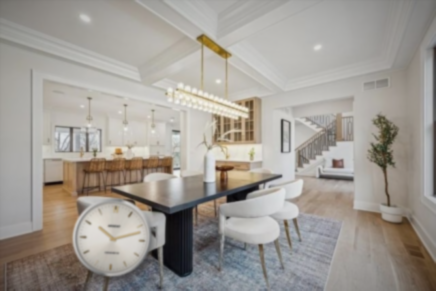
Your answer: **10:12**
